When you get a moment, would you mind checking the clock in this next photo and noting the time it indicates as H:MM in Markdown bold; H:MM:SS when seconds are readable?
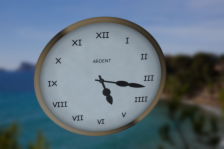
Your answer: **5:17**
